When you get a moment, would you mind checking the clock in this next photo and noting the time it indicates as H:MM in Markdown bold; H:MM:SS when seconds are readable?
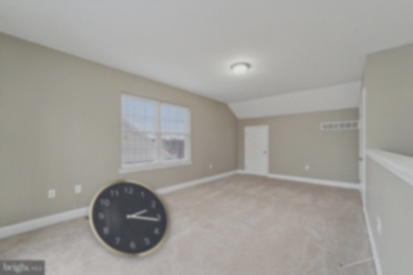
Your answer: **2:16**
